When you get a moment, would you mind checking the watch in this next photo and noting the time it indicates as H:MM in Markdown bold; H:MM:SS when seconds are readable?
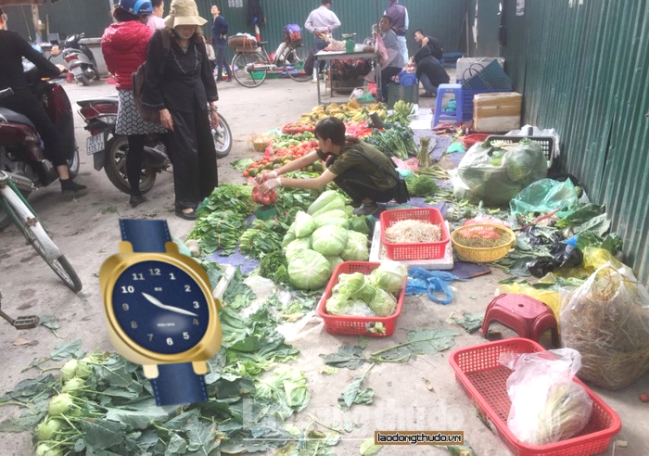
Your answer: **10:18**
